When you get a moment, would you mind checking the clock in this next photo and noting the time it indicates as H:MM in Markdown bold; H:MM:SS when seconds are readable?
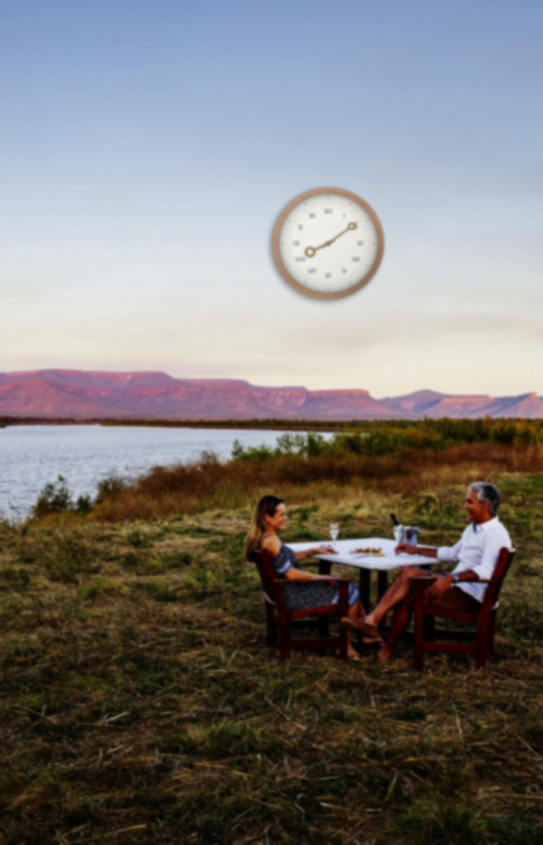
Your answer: **8:09**
